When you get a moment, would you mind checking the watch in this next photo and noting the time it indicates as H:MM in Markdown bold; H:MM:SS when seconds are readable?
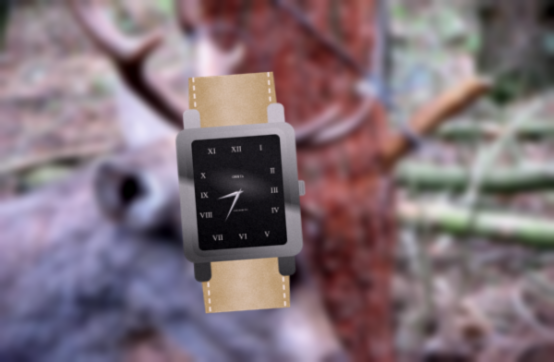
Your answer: **8:35**
